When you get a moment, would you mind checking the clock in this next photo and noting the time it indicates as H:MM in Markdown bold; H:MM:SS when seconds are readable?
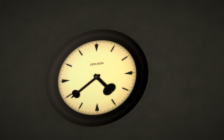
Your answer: **4:39**
